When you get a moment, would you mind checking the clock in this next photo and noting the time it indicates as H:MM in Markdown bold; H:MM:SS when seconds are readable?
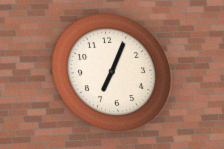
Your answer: **7:05**
